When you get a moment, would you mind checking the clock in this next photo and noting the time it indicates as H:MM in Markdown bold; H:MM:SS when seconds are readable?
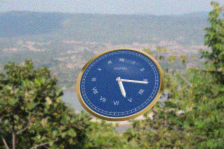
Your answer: **5:16**
